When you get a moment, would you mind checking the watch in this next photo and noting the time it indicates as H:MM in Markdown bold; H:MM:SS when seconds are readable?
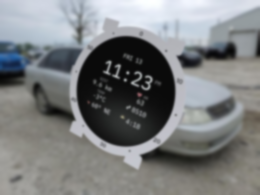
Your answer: **11:23**
